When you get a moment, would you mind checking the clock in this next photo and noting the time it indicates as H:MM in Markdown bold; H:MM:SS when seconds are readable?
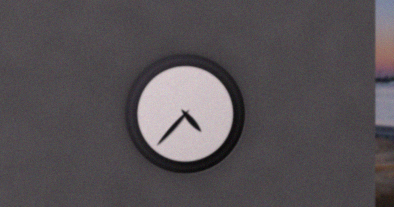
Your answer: **4:37**
